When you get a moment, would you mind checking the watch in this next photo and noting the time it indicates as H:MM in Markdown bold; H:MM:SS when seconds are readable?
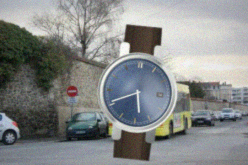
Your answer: **5:41**
